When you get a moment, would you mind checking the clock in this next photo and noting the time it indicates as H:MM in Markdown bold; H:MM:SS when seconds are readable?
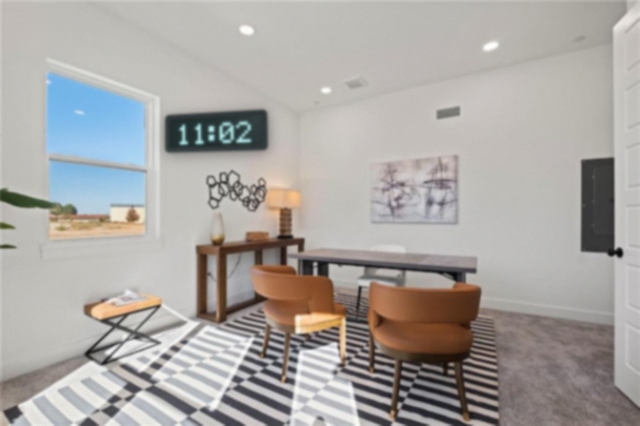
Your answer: **11:02**
